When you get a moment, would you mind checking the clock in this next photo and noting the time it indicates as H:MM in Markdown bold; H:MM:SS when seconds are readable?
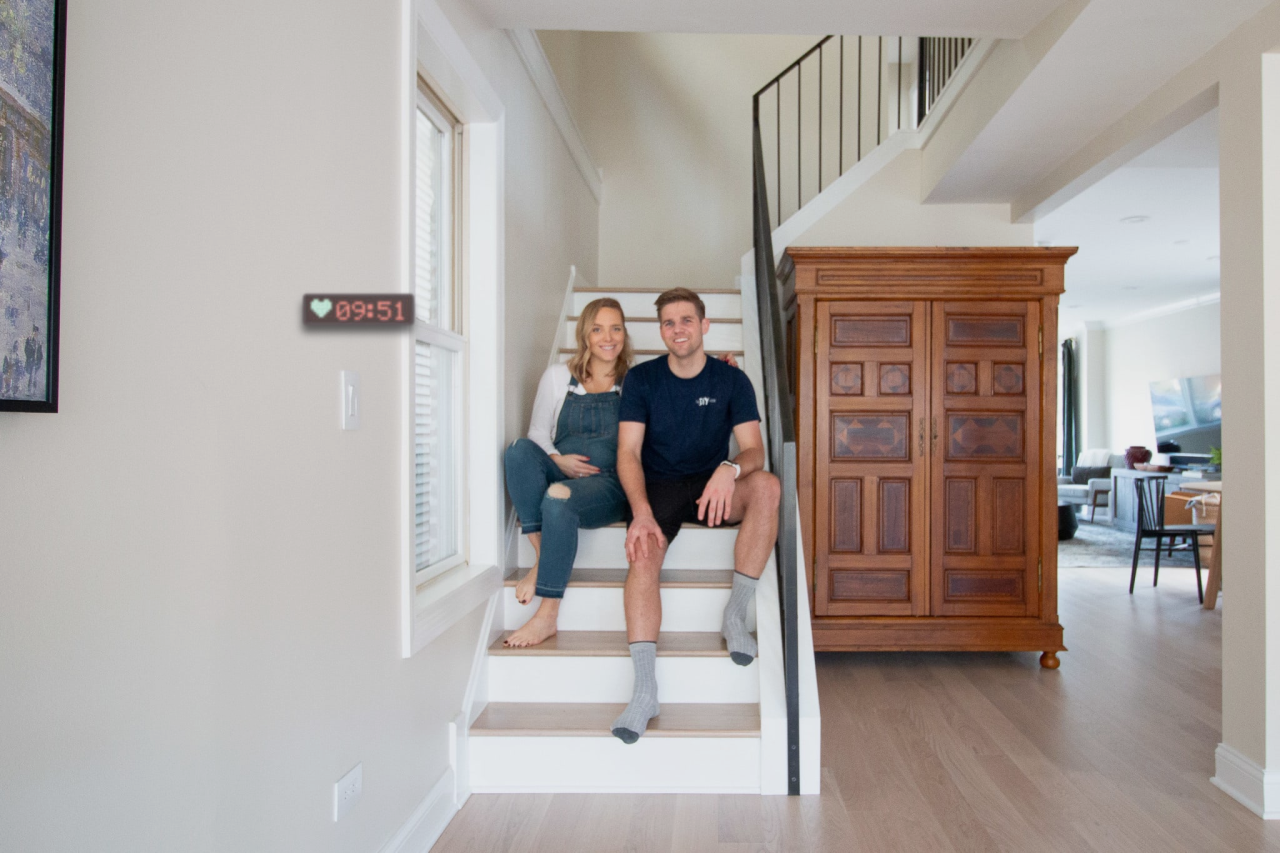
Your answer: **9:51**
